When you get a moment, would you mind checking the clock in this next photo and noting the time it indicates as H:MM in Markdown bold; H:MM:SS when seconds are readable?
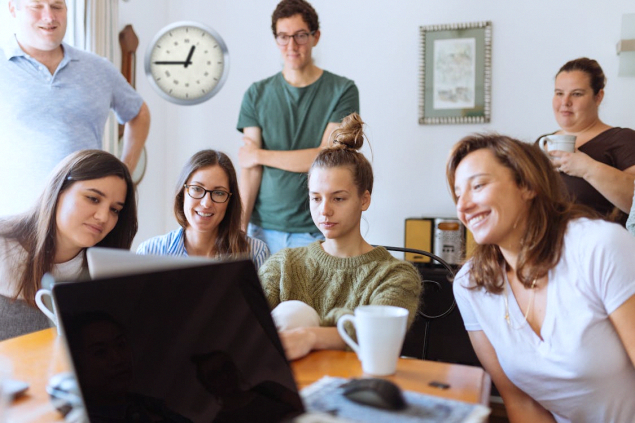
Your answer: **12:45**
